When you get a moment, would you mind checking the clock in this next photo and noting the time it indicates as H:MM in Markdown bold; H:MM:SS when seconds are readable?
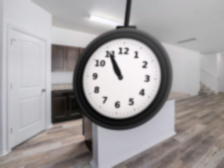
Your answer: **10:55**
